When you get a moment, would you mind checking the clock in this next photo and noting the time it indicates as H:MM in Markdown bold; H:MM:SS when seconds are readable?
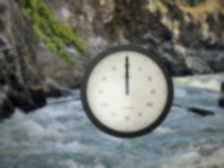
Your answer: **12:00**
